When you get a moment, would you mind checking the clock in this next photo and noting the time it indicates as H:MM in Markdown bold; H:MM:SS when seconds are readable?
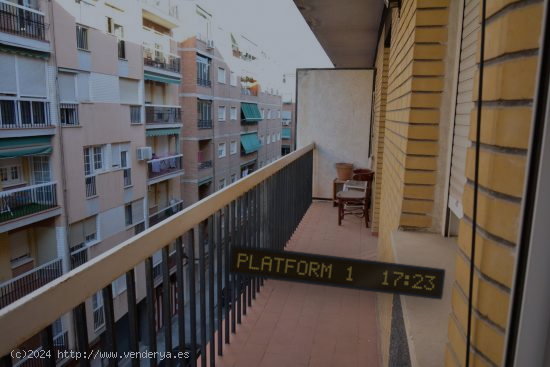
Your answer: **17:23**
